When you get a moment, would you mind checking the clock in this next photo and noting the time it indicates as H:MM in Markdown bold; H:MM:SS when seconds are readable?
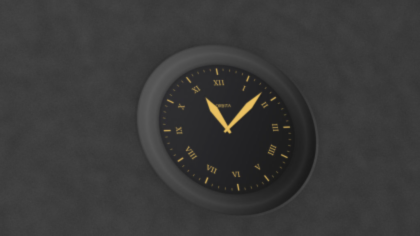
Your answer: **11:08**
